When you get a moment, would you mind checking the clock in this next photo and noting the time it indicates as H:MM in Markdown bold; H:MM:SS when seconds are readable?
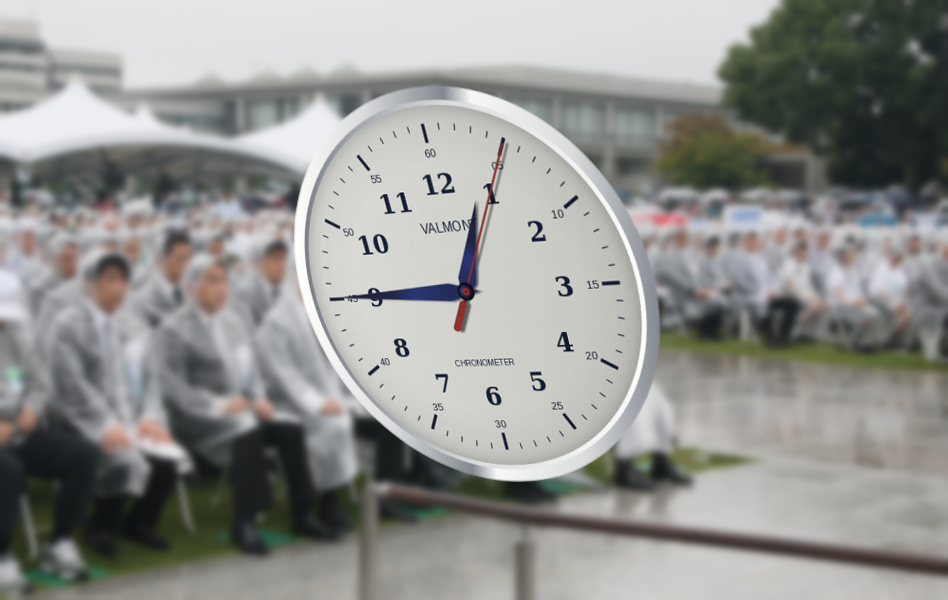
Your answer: **12:45:05**
